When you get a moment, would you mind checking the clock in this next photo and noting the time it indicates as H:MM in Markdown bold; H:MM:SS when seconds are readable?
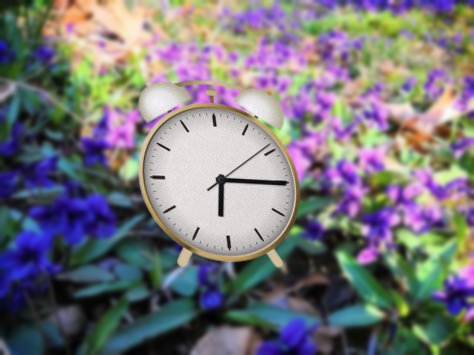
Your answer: **6:15:09**
